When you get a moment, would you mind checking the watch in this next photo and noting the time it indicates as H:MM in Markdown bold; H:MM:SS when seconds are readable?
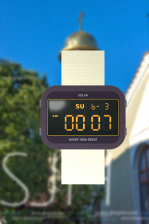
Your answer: **0:07**
